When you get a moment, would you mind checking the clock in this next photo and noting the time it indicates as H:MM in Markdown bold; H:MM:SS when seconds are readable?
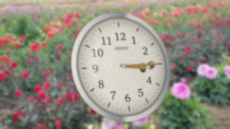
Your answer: **3:15**
